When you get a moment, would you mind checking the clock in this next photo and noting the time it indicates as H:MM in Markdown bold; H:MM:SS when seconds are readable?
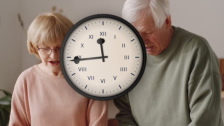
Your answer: **11:44**
